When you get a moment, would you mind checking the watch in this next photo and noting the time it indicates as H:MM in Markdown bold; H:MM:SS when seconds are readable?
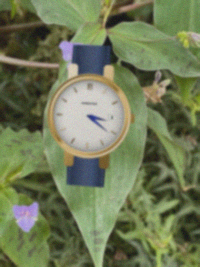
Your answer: **3:21**
